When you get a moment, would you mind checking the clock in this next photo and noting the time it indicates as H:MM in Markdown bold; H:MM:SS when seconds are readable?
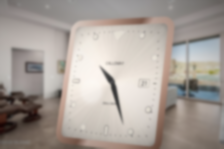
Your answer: **10:26**
